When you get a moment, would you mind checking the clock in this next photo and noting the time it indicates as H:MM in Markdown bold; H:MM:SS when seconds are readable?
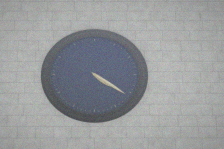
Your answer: **4:21**
